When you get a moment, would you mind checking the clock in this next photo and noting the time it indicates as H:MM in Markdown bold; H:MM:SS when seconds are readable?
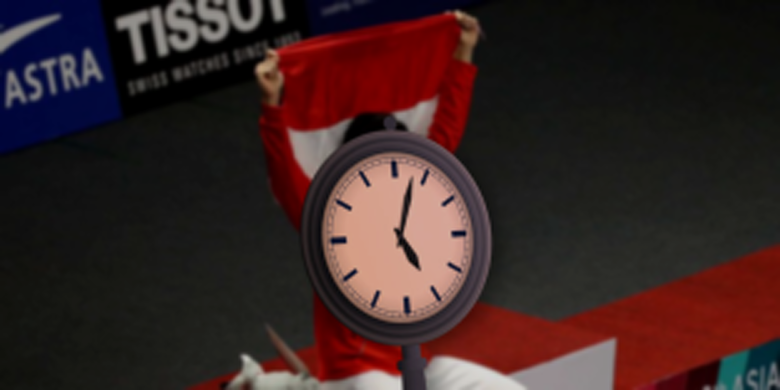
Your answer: **5:03**
